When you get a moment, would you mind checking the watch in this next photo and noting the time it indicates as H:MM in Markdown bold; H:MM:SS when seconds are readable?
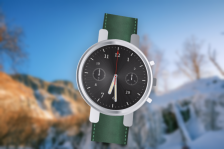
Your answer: **6:29**
